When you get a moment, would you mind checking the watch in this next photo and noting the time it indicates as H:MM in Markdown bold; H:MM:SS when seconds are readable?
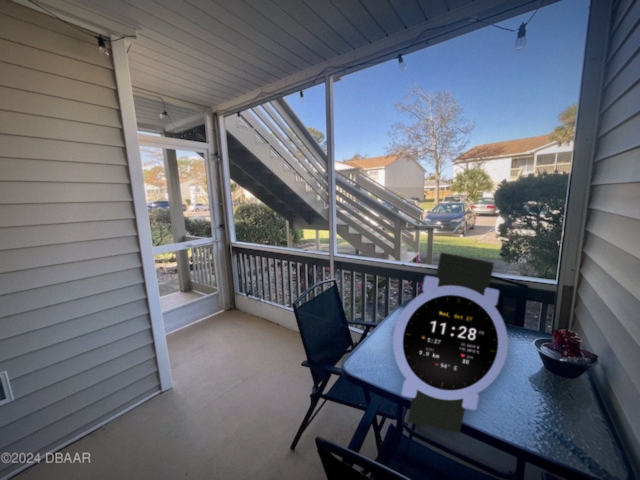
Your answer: **11:28**
